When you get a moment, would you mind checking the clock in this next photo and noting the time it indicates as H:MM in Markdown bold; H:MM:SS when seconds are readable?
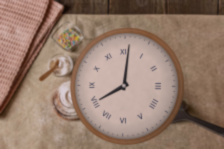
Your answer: **8:01**
